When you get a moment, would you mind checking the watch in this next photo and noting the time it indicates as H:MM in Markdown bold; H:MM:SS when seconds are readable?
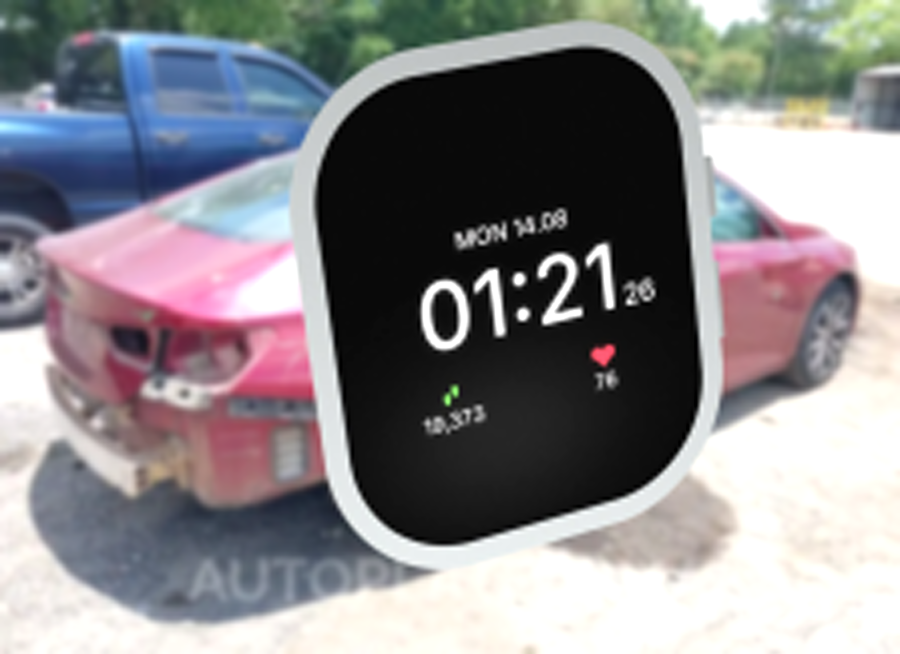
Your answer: **1:21**
